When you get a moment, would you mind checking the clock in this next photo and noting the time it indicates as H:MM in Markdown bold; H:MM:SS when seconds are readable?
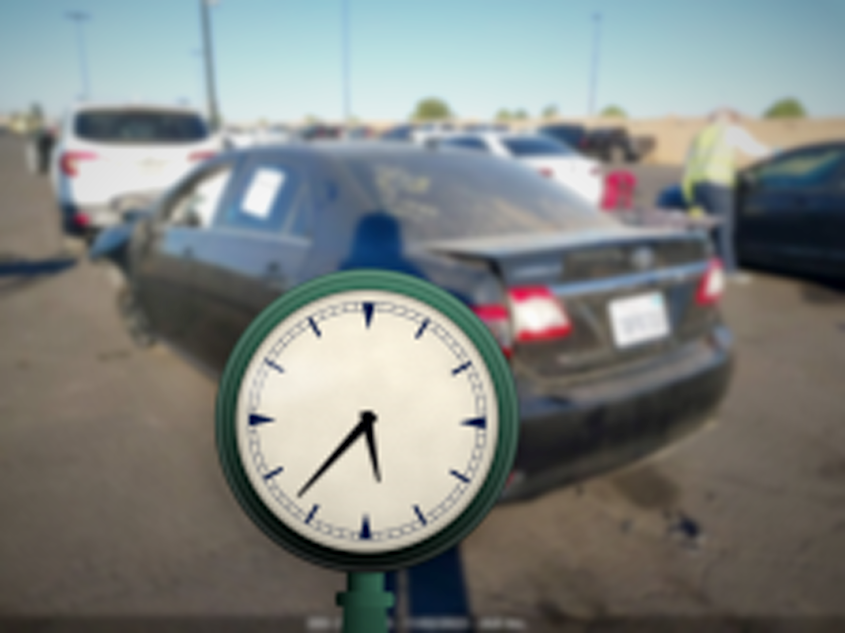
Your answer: **5:37**
